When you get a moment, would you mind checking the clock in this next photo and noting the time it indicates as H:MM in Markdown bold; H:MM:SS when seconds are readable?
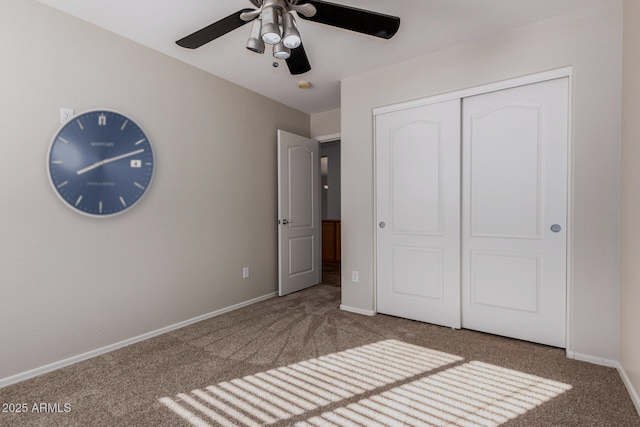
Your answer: **8:12**
